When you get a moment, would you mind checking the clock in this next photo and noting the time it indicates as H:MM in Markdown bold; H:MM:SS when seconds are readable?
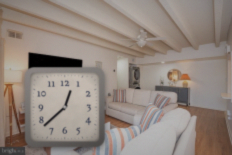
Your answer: **12:38**
